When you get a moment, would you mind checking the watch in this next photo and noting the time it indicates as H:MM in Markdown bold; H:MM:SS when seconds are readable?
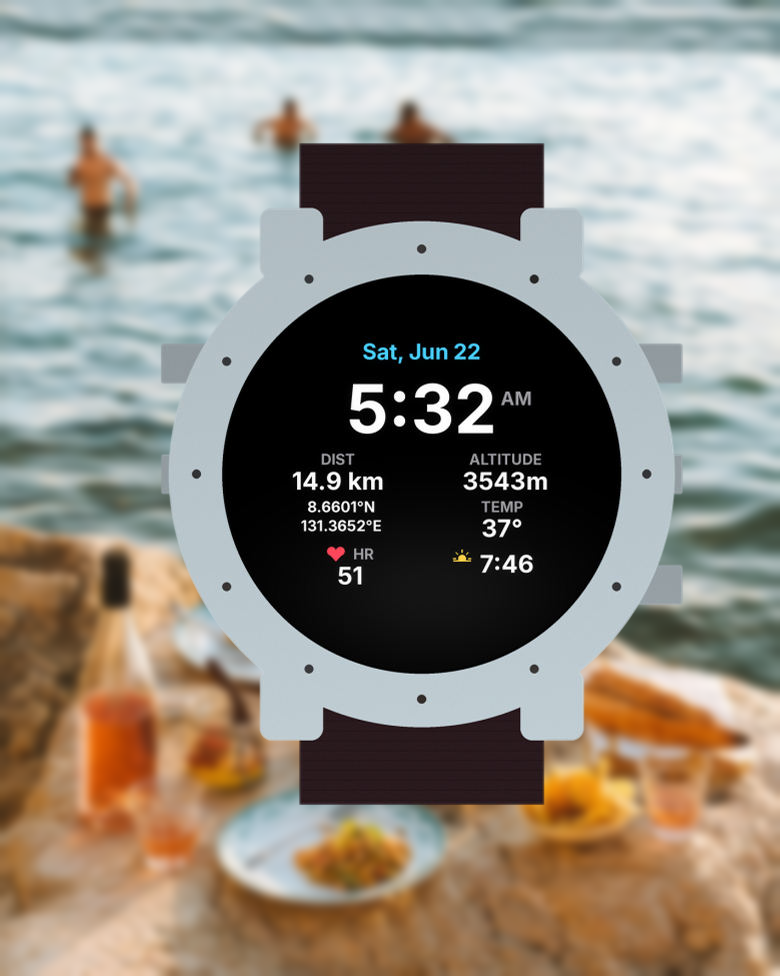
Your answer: **5:32**
